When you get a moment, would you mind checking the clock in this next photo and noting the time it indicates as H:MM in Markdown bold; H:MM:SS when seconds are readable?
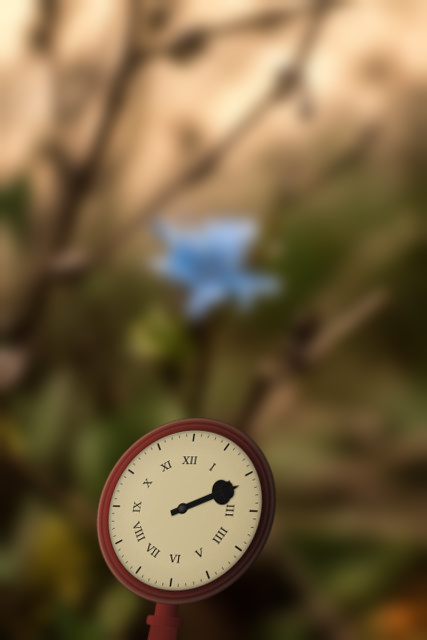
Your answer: **2:11**
